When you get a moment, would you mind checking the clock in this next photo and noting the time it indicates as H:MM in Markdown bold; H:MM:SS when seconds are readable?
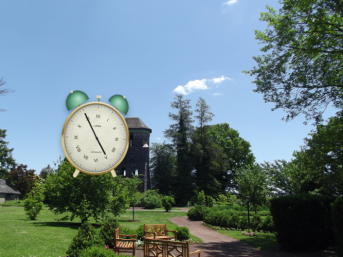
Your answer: **4:55**
